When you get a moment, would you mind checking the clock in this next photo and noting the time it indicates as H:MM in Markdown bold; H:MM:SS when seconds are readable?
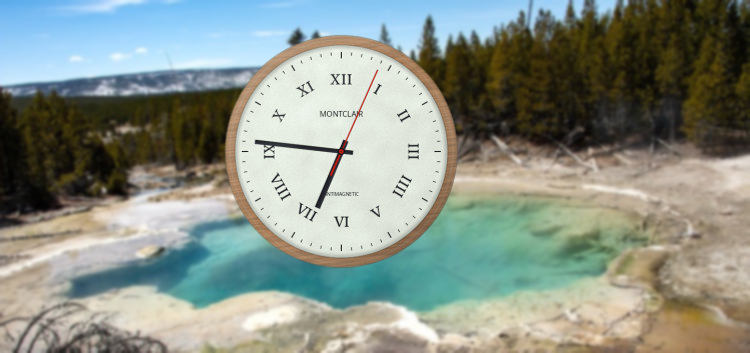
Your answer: **6:46:04**
